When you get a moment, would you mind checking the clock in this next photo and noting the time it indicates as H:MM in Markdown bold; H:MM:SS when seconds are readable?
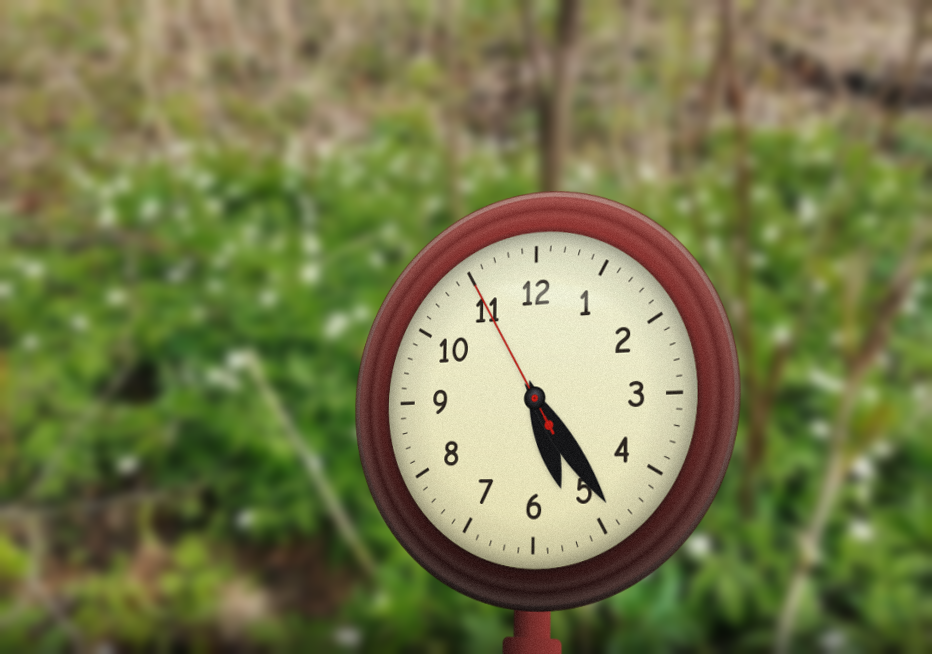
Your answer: **5:23:55**
